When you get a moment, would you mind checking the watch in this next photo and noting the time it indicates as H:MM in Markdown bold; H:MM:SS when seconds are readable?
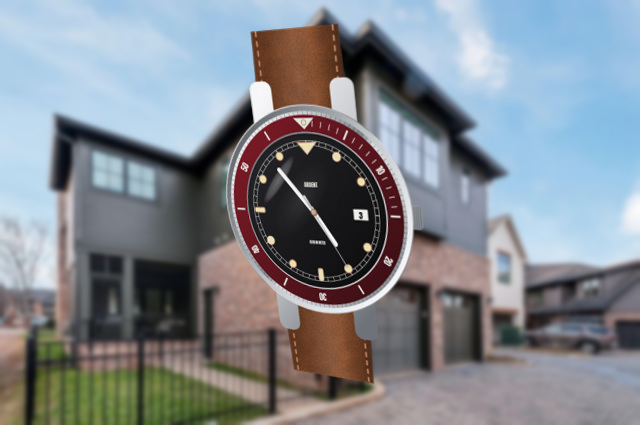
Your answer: **4:53:25**
